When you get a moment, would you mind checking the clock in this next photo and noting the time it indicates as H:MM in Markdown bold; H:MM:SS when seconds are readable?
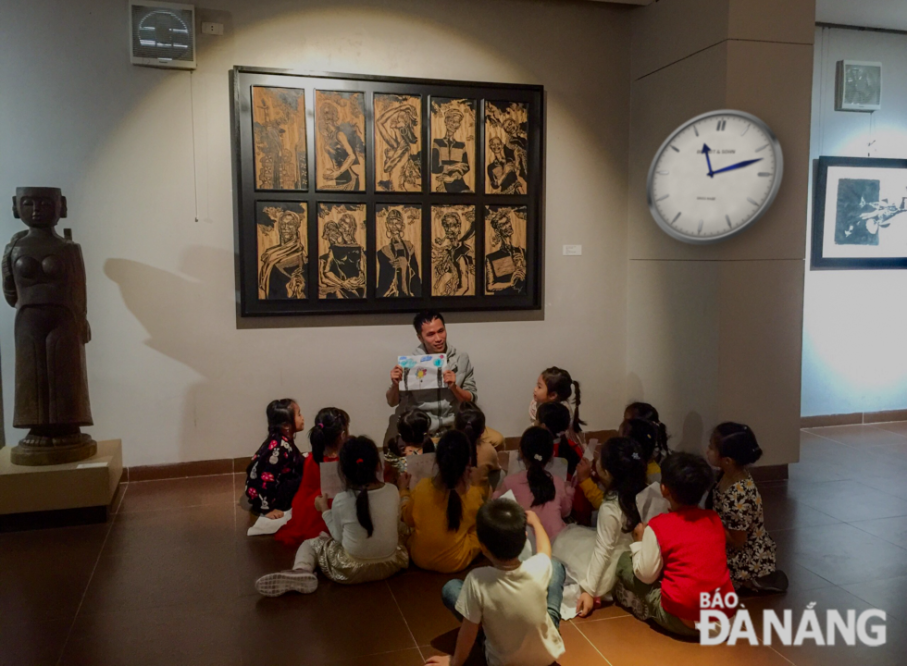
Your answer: **11:12**
